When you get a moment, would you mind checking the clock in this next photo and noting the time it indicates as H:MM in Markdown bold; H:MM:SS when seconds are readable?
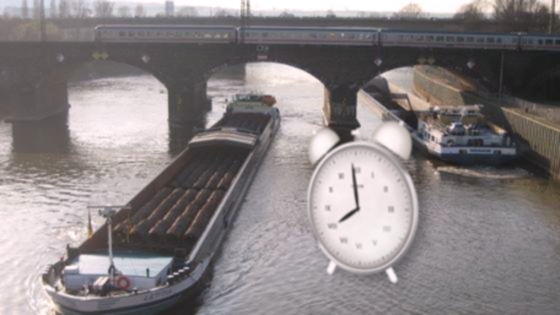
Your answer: **7:59**
